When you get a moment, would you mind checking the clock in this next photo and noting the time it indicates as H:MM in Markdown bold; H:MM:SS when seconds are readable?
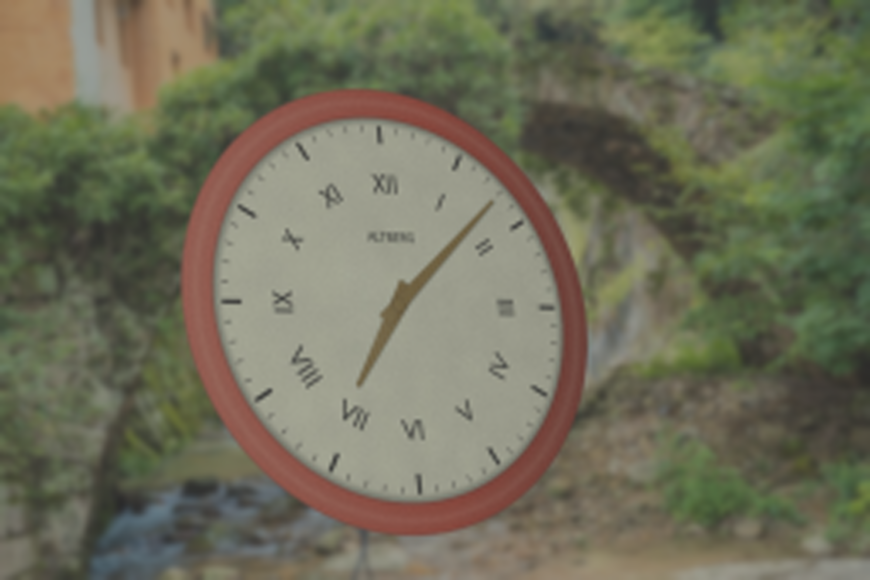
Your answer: **7:08**
